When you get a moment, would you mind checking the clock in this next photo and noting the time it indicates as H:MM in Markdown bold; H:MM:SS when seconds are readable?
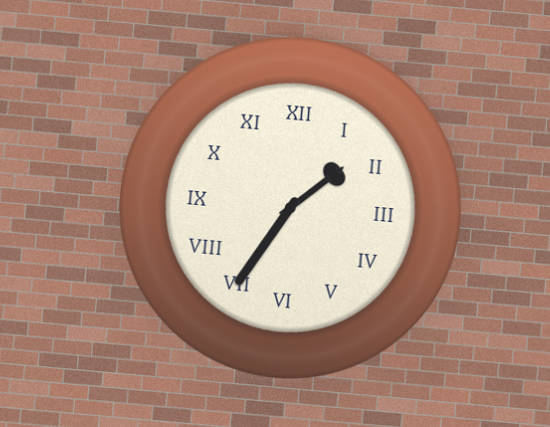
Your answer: **1:35**
